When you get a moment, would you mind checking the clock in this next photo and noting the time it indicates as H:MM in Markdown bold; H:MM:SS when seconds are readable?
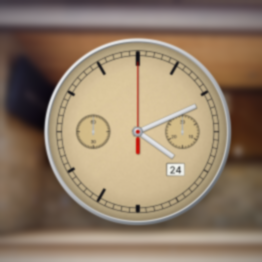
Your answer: **4:11**
